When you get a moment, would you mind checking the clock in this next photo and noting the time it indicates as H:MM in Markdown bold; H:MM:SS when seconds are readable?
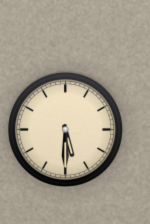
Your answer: **5:30**
